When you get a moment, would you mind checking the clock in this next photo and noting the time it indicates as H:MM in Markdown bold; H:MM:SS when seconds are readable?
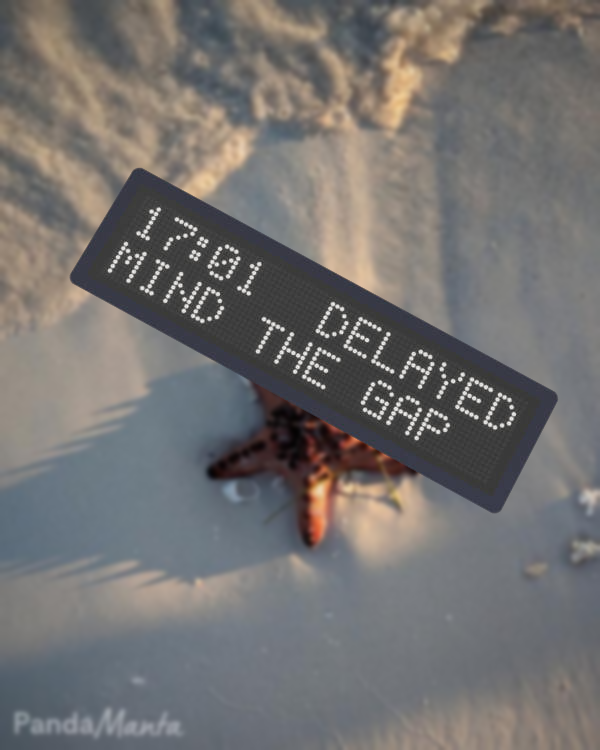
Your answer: **17:01**
